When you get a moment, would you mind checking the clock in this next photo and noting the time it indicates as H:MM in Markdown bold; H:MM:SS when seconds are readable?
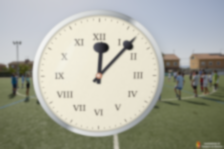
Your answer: **12:07**
